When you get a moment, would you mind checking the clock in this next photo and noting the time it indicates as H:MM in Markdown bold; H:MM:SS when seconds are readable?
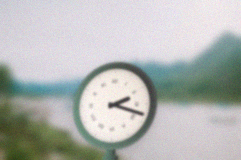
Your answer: **2:18**
